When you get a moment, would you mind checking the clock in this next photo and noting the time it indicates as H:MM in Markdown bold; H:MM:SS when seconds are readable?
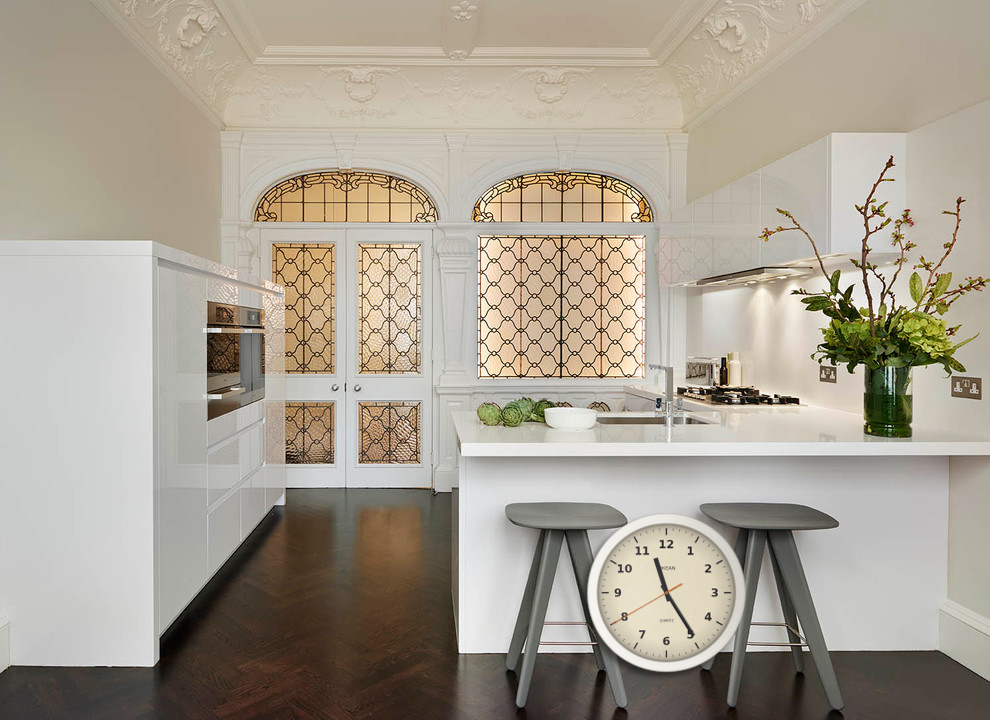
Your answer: **11:24:40**
